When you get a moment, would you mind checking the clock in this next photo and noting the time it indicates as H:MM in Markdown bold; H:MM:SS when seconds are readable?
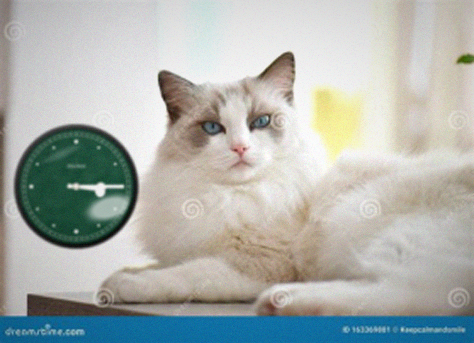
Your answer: **3:15**
